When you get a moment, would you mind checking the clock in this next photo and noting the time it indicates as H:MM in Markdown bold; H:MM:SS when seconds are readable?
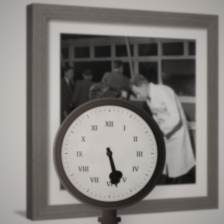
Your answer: **5:28**
